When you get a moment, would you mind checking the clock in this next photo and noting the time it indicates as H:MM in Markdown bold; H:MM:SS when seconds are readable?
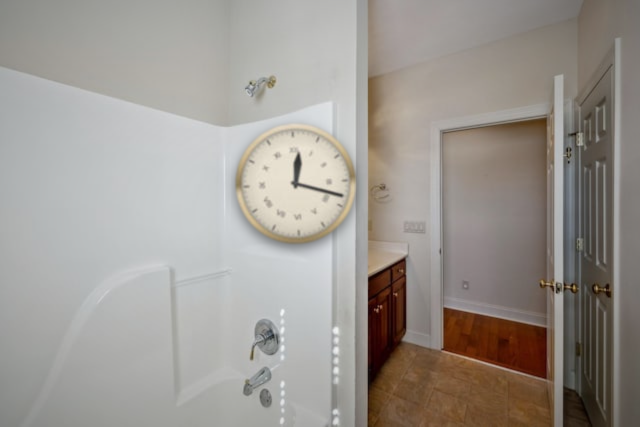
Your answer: **12:18**
